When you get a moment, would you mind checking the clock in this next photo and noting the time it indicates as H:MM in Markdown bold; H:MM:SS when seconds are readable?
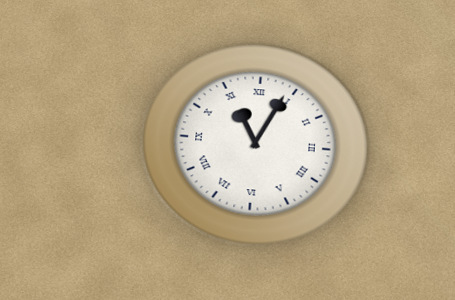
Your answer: **11:04**
